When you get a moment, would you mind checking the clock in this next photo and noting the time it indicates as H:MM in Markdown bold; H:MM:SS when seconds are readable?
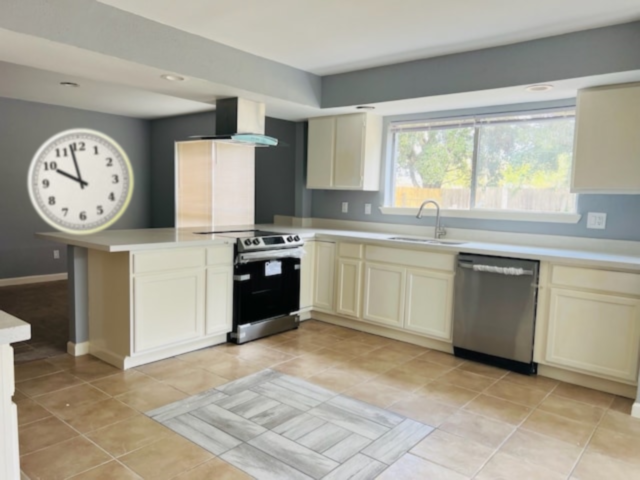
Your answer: **9:58**
